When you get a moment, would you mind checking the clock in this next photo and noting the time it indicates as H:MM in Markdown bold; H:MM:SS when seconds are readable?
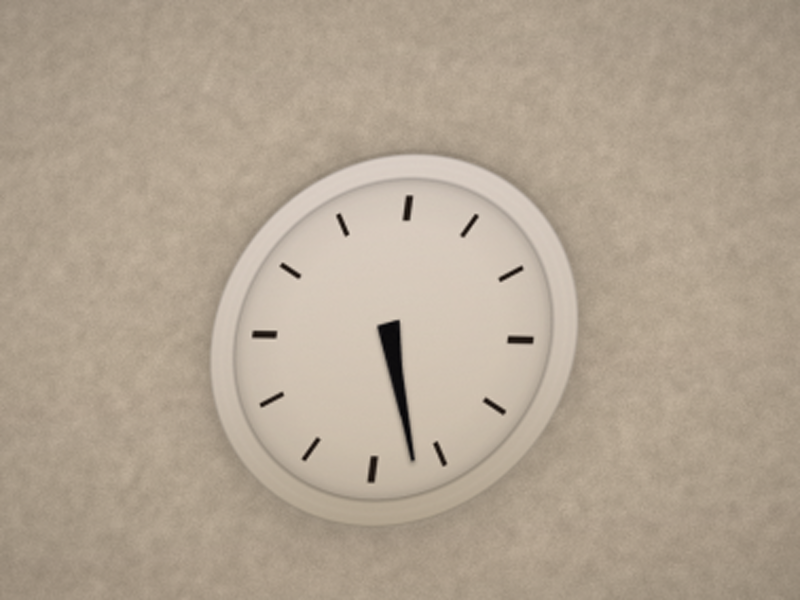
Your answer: **5:27**
